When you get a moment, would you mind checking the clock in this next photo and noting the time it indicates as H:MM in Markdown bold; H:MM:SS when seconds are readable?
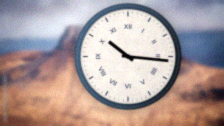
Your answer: **10:16**
